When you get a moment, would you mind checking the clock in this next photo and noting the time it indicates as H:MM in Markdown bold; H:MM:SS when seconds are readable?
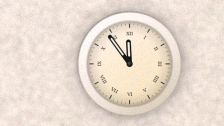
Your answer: **11:54**
